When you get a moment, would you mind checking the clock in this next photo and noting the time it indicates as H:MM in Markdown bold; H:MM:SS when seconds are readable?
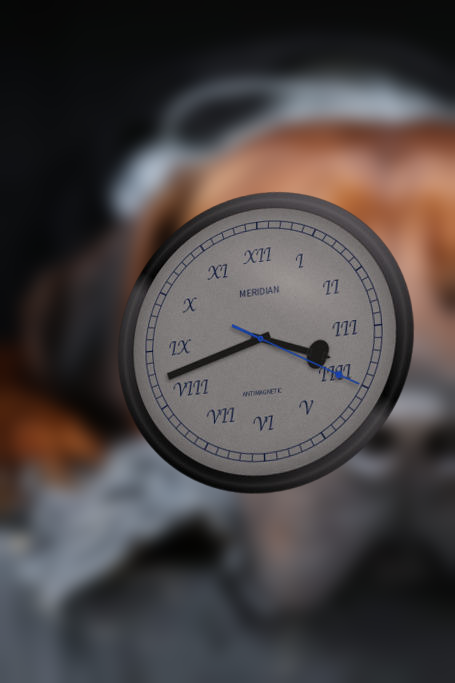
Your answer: **3:42:20**
